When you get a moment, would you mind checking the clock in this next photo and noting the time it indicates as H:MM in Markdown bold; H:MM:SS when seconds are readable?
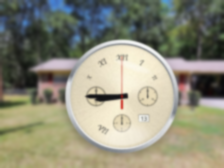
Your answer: **8:45**
